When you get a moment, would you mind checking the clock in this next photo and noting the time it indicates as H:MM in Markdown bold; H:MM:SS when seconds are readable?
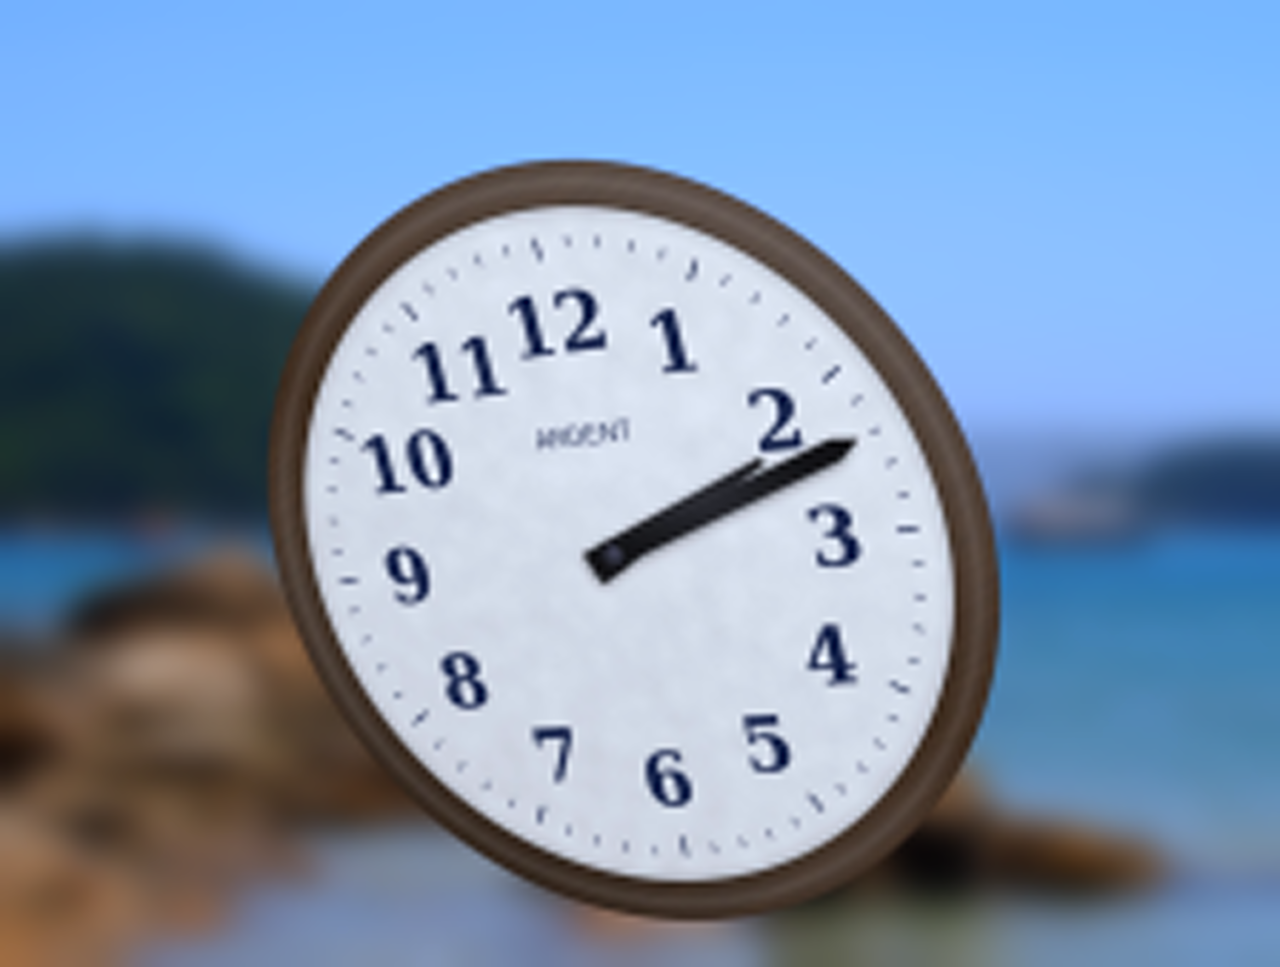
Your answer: **2:12**
